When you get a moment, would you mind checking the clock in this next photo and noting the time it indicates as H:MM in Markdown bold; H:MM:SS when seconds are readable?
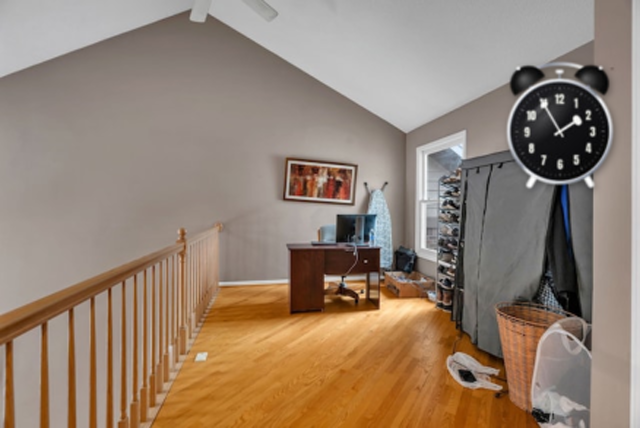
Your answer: **1:55**
